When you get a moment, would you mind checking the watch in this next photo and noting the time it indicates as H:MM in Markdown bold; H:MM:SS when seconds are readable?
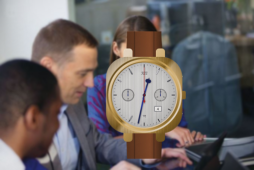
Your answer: **12:32**
